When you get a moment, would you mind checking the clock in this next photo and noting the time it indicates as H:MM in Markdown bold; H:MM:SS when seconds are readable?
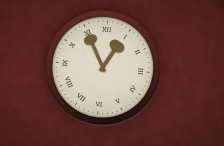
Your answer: **12:55**
